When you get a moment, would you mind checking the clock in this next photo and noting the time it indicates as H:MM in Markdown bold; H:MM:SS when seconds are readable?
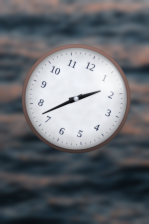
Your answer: **1:37**
